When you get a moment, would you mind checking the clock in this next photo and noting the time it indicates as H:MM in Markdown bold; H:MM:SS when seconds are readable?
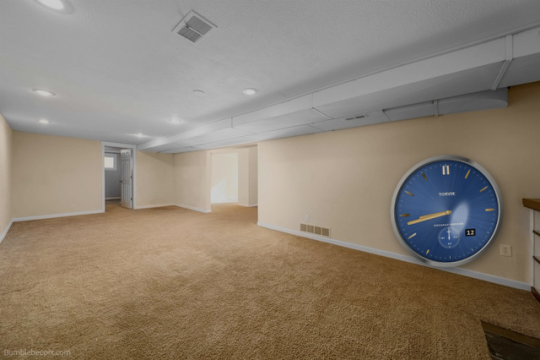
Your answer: **8:43**
